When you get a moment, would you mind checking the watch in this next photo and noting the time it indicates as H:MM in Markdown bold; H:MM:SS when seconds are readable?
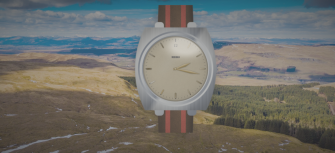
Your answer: **2:17**
